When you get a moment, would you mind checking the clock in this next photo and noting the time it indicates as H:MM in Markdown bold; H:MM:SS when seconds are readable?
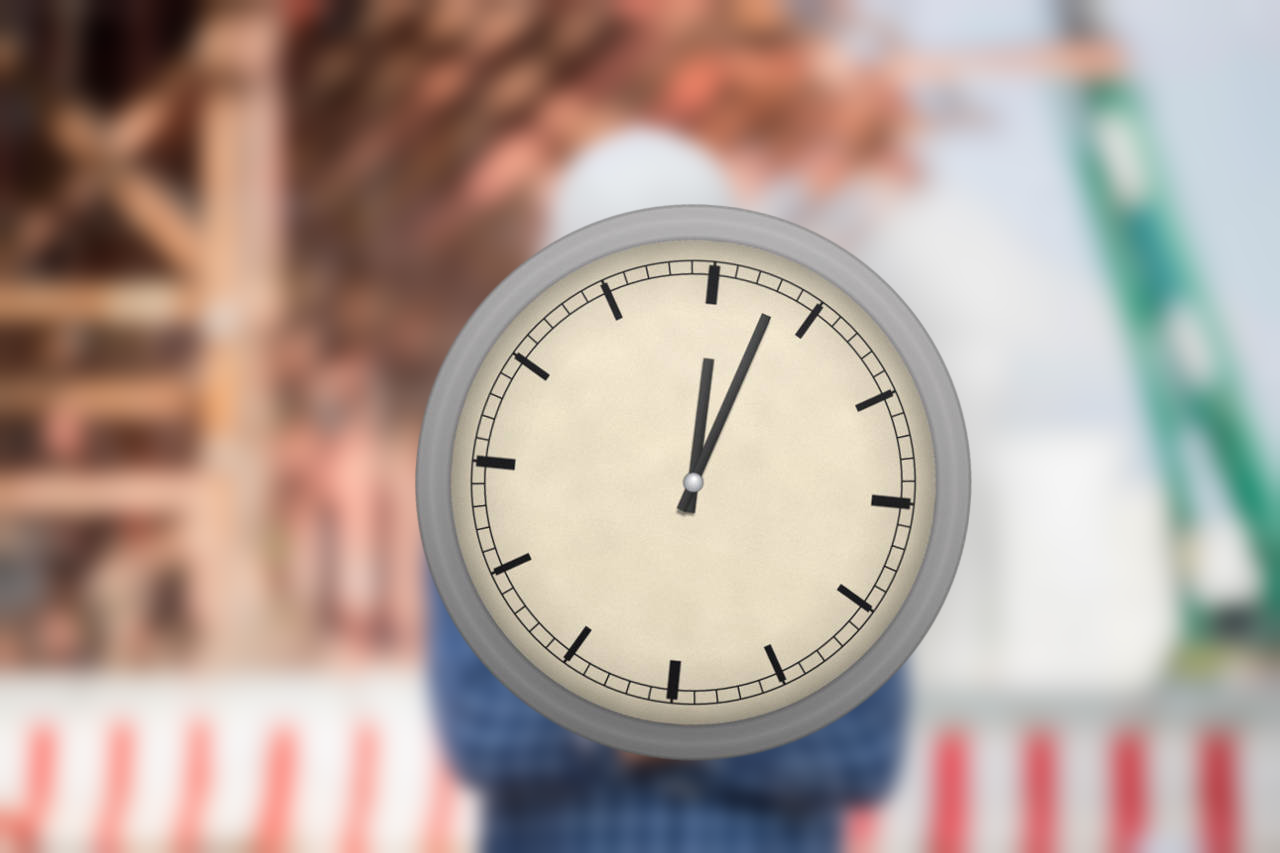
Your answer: **12:03**
